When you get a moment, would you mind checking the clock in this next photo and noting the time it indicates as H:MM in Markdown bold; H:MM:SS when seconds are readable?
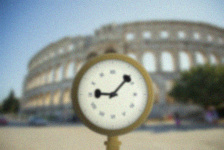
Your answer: **9:07**
